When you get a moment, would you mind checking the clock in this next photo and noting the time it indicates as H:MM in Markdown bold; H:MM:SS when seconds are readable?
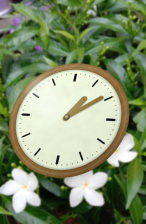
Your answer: **1:09**
